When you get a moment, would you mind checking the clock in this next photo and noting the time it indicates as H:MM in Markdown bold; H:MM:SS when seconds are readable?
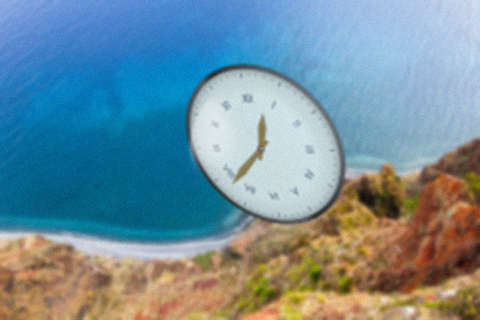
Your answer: **12:38**
